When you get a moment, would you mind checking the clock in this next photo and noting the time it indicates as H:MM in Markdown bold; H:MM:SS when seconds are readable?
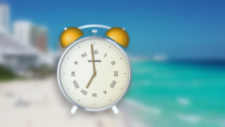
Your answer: **6:59**
